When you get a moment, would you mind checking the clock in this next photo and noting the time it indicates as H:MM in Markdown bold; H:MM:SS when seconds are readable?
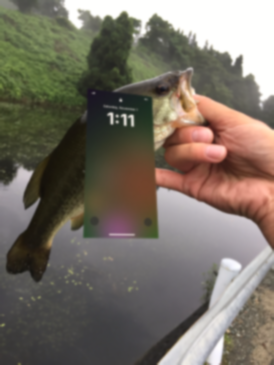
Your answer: **1:11**
